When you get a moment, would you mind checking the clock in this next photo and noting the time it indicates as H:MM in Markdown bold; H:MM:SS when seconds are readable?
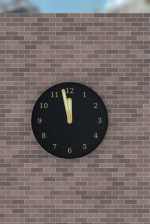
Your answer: **11:58**
